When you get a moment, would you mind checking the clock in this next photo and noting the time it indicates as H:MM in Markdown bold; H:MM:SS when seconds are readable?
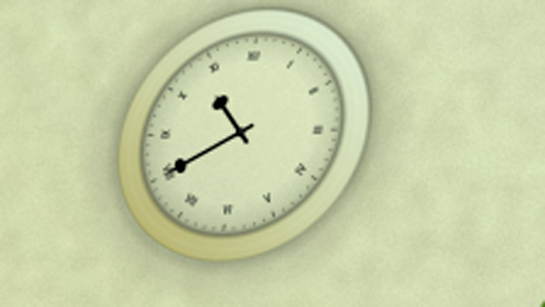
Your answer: **10:40**
